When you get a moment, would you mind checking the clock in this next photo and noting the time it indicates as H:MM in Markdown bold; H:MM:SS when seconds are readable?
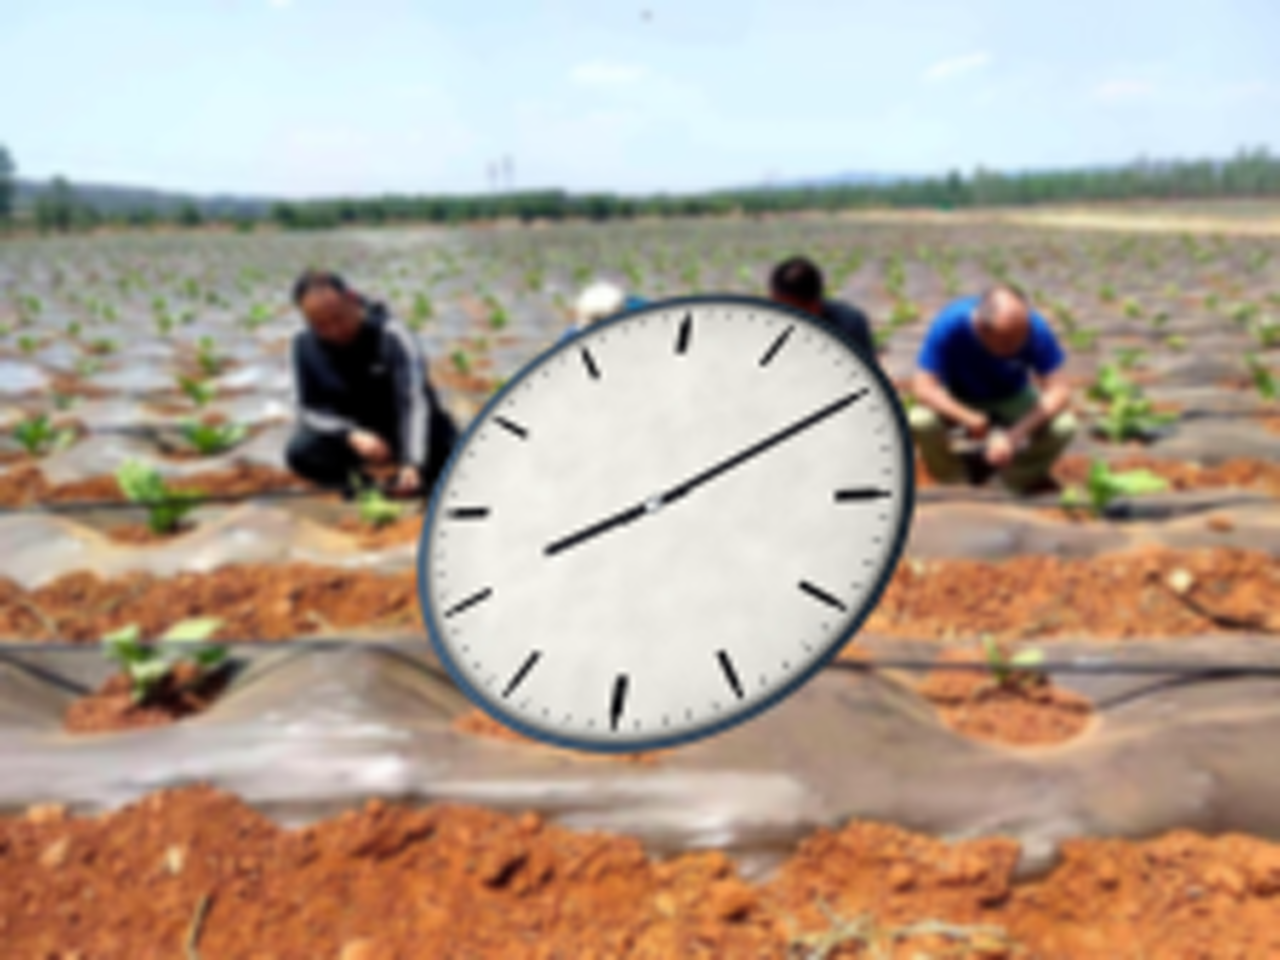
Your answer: **8:10**
